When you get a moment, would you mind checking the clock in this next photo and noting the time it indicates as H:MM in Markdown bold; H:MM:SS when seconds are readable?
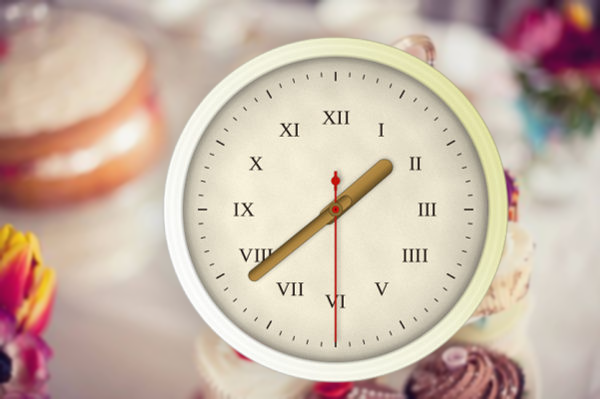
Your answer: **1:38:30**
